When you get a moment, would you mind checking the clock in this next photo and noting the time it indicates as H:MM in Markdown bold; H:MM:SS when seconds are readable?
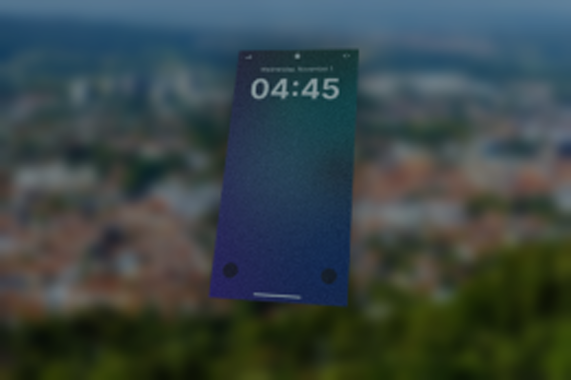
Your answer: **4:45**
